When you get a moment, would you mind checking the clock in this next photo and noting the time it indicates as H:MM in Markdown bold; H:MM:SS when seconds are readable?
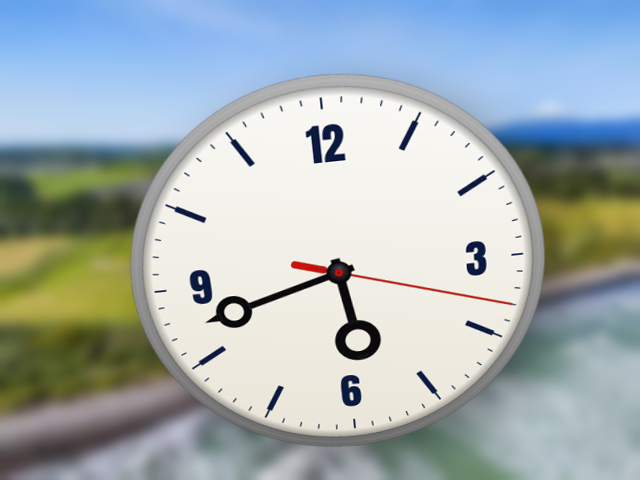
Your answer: **5:42:18**
